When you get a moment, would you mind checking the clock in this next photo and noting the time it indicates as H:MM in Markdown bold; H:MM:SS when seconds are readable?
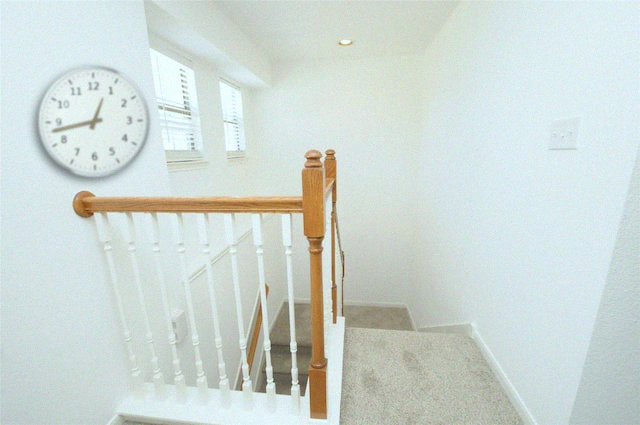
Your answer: **12:43**
